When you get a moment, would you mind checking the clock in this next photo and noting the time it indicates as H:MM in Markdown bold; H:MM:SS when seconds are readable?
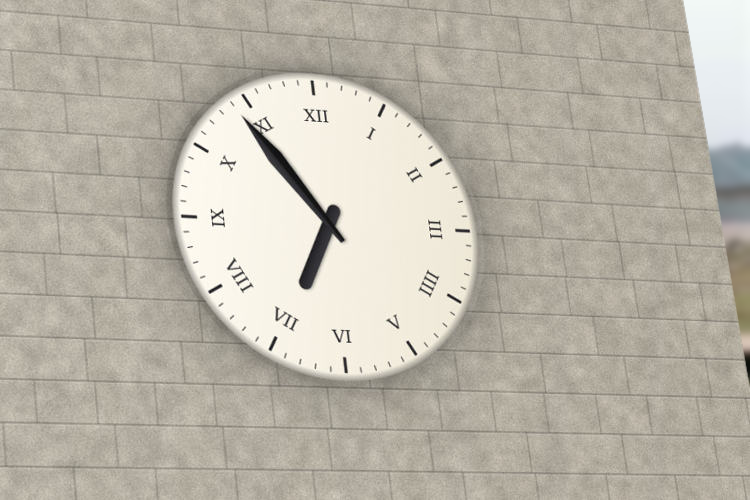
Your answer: **6:54**
